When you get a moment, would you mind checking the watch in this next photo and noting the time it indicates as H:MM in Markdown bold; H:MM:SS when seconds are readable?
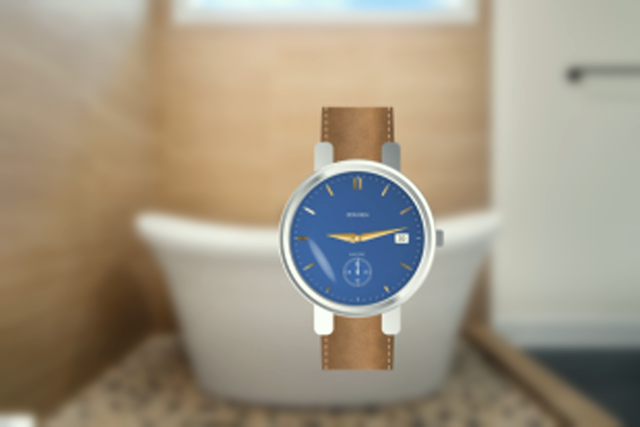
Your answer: **9:13**
